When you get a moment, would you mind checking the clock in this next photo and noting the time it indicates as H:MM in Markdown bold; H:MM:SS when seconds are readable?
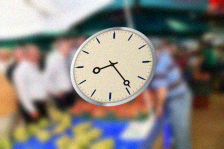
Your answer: **8:24**
